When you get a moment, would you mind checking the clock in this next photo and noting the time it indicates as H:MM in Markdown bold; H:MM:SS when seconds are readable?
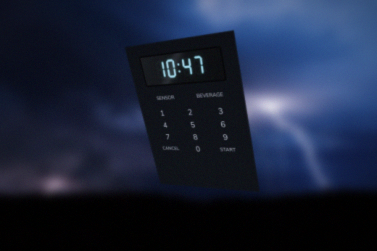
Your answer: **10:47**
